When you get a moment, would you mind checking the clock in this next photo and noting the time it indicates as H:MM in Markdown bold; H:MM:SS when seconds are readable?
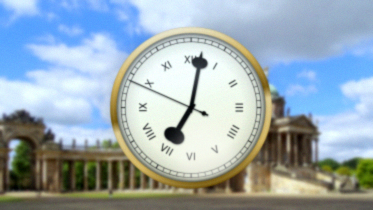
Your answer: **7:01:49**
